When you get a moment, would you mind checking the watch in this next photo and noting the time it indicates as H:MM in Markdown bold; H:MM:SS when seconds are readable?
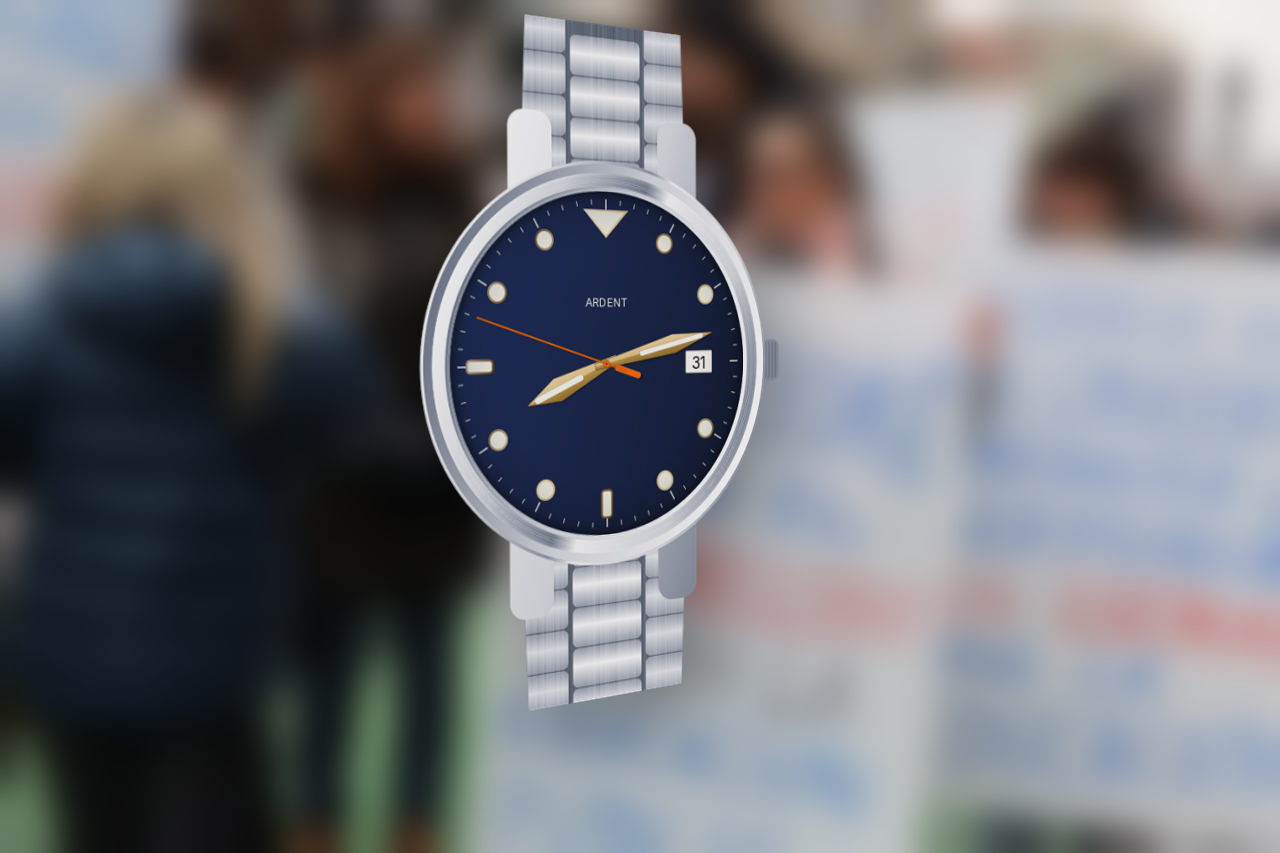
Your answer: **8:12:48**
